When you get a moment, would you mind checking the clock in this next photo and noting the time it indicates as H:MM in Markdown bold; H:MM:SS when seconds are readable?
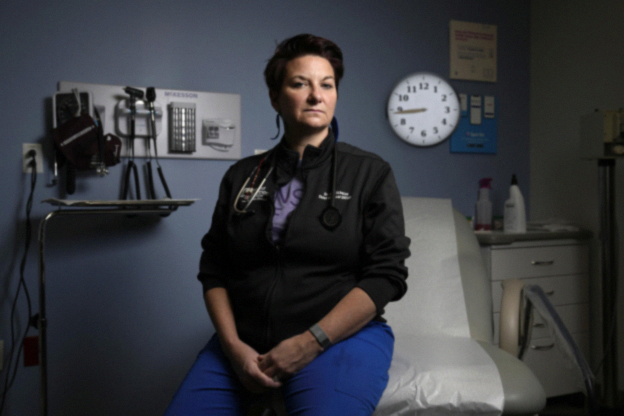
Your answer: **8:44**
